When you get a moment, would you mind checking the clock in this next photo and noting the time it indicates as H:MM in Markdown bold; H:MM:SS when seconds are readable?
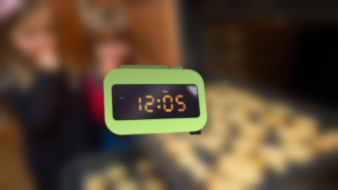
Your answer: **12:05**
